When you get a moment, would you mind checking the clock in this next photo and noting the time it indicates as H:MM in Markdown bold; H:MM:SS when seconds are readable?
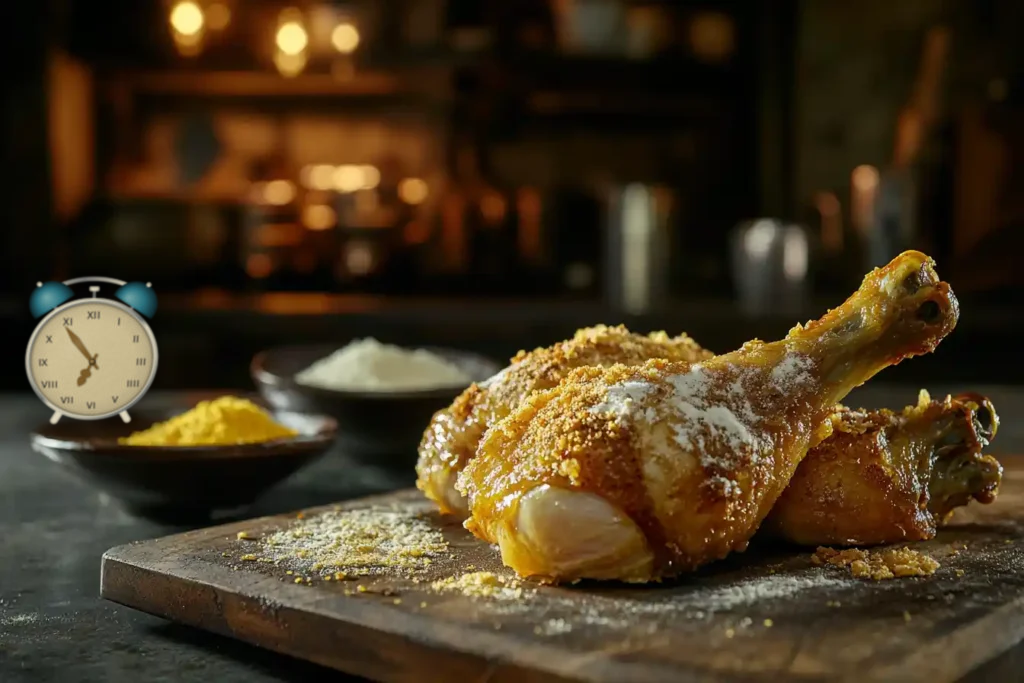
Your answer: **6:54**
